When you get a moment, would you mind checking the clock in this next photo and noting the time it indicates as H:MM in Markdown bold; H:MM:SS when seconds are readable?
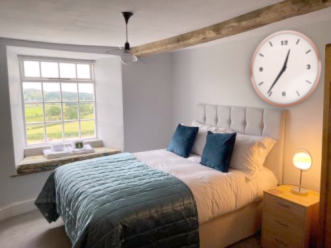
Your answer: **12:36**
